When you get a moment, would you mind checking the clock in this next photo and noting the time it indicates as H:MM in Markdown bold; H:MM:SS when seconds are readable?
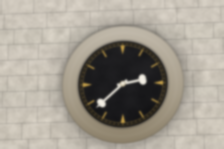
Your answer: **2:38**
